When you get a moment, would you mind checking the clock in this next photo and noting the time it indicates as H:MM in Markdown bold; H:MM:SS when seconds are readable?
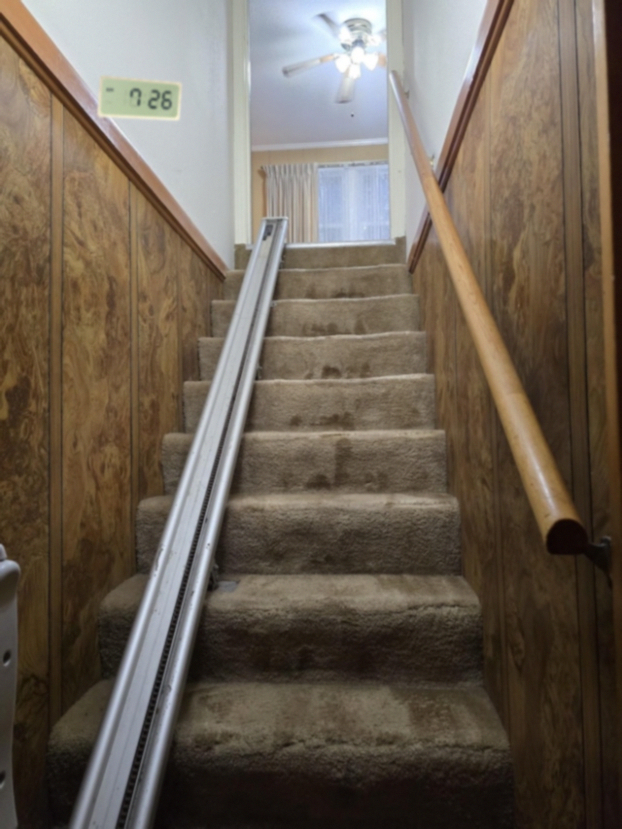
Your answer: **7:26**
